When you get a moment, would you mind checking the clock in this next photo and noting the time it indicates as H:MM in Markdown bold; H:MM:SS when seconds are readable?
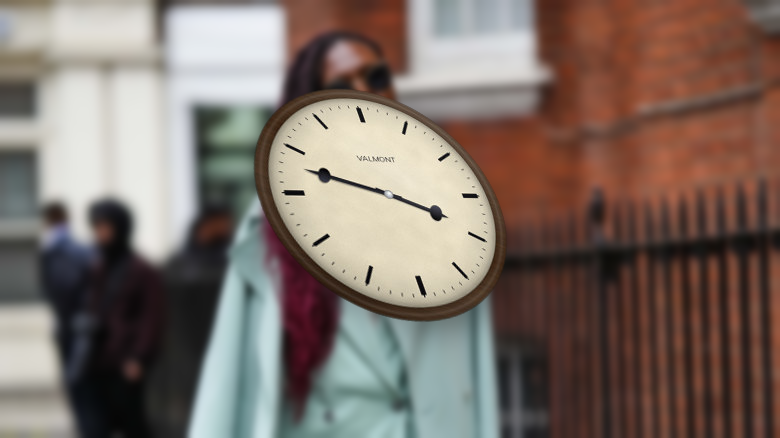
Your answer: **3:48**
